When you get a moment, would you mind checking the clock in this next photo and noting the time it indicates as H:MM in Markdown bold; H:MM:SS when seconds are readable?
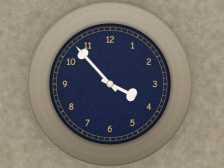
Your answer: **3:53**
